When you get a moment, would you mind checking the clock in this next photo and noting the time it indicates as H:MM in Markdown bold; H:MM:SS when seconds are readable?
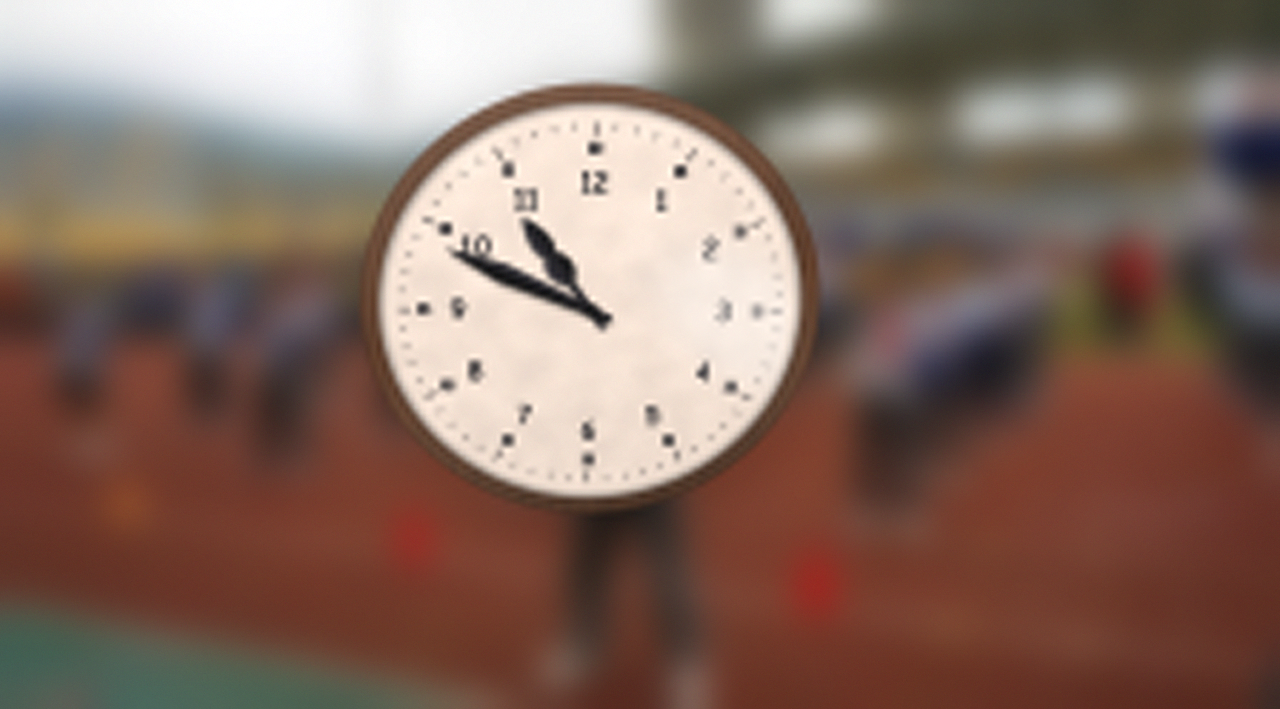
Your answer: **10:49**
